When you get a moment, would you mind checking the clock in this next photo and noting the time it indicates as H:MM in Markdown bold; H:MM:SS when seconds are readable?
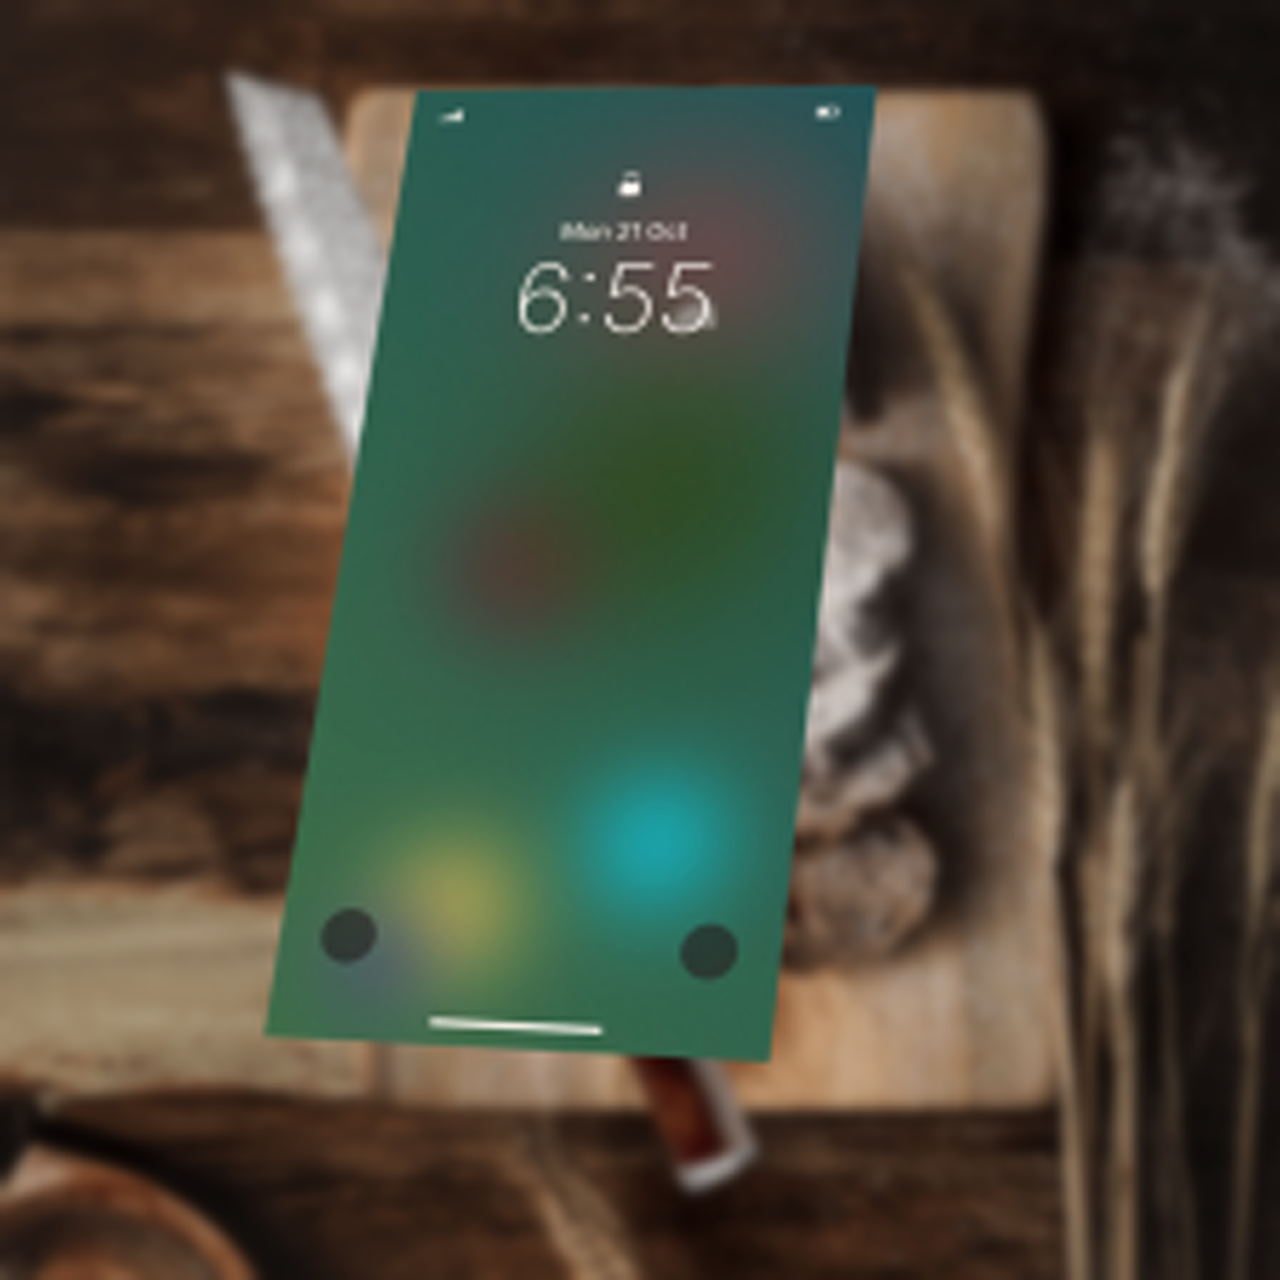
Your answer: **6:55**
